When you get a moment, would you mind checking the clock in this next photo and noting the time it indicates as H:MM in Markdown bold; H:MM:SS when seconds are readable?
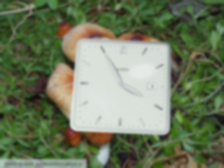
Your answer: **3:55**
